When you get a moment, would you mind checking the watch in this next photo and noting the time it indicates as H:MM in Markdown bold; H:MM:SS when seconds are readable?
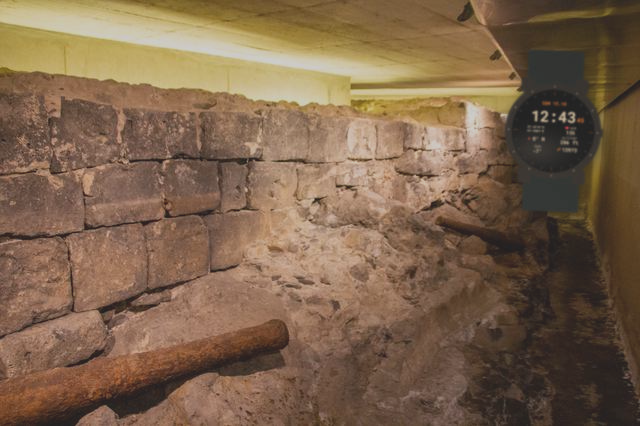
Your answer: **12:43**
